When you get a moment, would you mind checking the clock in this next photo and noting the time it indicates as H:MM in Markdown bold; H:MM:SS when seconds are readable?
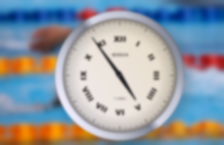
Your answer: **4:54**
